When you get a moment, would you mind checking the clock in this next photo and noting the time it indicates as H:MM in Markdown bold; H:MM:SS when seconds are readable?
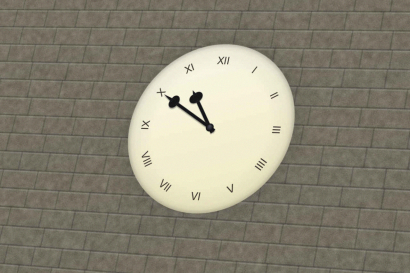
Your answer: **10:50**
